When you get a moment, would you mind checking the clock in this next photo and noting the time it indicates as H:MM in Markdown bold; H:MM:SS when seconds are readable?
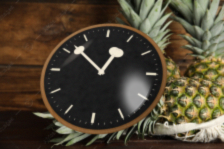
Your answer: **12:52**
